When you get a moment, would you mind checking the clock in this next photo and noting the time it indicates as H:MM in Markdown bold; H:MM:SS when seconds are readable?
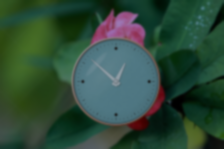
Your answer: **12:52**
